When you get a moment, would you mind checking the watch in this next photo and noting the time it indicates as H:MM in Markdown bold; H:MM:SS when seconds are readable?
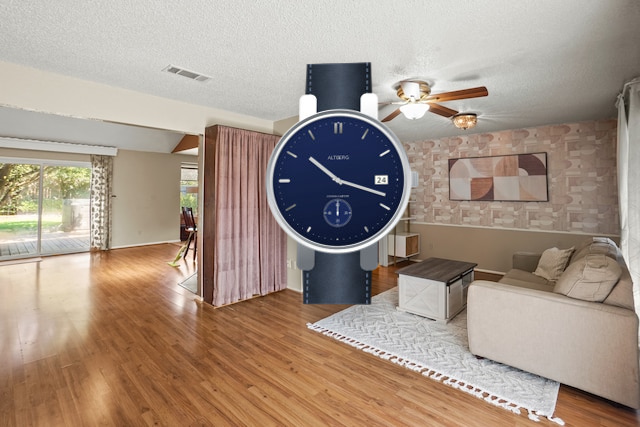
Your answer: **10:18**
